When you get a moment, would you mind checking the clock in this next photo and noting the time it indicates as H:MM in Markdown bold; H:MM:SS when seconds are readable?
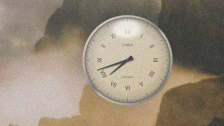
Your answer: **7:42**
